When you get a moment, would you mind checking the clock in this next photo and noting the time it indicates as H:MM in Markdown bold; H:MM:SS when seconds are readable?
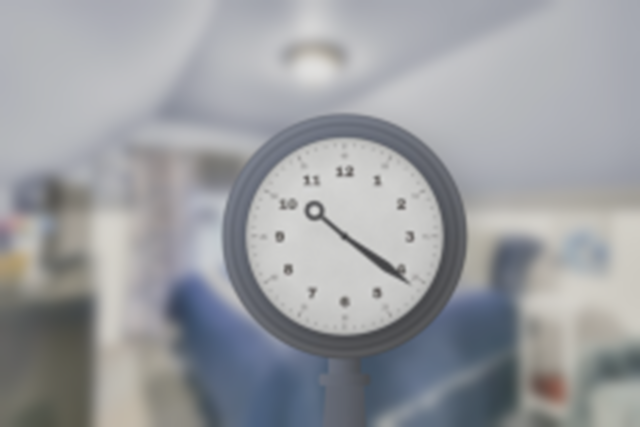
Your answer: **10:21**
